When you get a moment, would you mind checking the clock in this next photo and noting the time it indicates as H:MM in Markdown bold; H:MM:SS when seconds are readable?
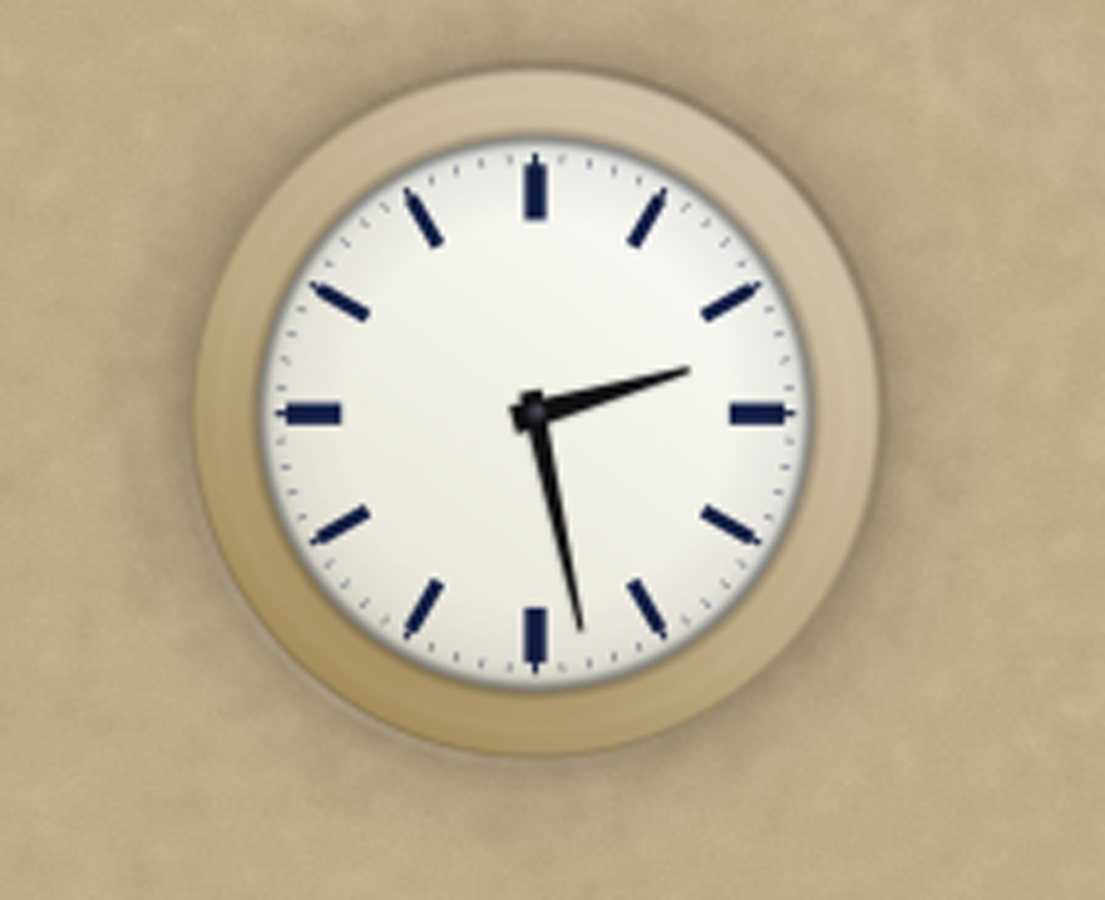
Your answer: **2:28**
